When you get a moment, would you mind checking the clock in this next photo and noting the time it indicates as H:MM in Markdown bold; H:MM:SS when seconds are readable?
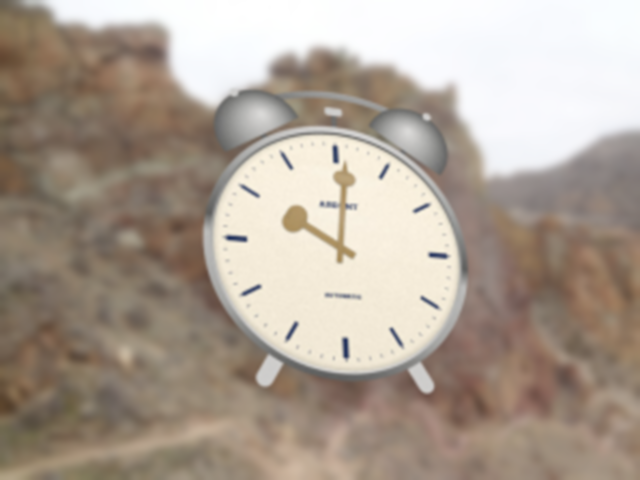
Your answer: **10:01**
